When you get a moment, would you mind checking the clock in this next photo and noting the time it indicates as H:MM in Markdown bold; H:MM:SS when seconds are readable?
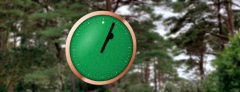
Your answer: **1:04**
